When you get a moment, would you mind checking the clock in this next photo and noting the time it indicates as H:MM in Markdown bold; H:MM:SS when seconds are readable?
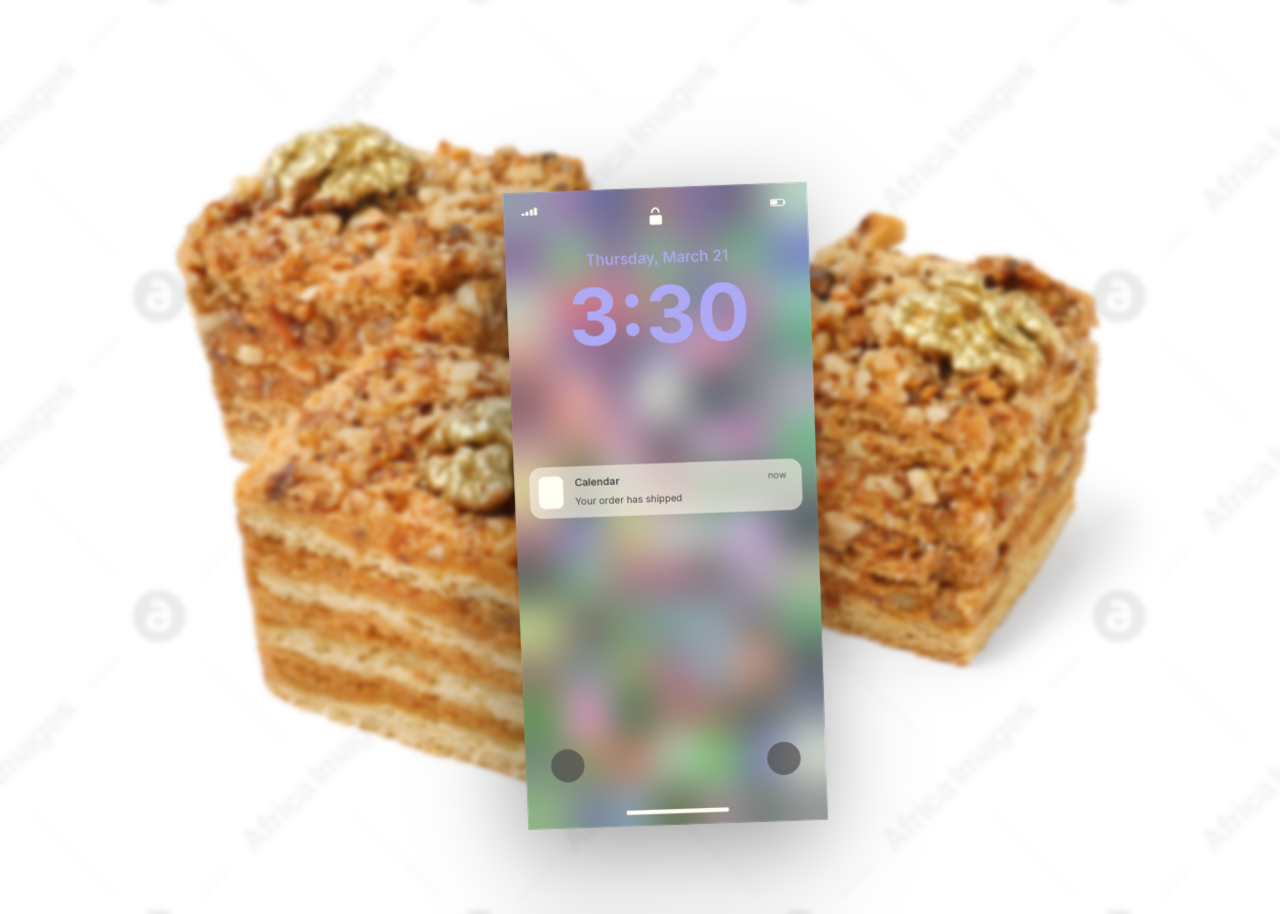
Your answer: **3:30**
